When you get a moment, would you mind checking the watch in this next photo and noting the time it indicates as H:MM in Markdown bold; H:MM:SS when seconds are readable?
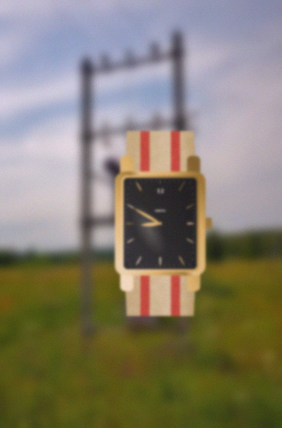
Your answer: **8:50**
